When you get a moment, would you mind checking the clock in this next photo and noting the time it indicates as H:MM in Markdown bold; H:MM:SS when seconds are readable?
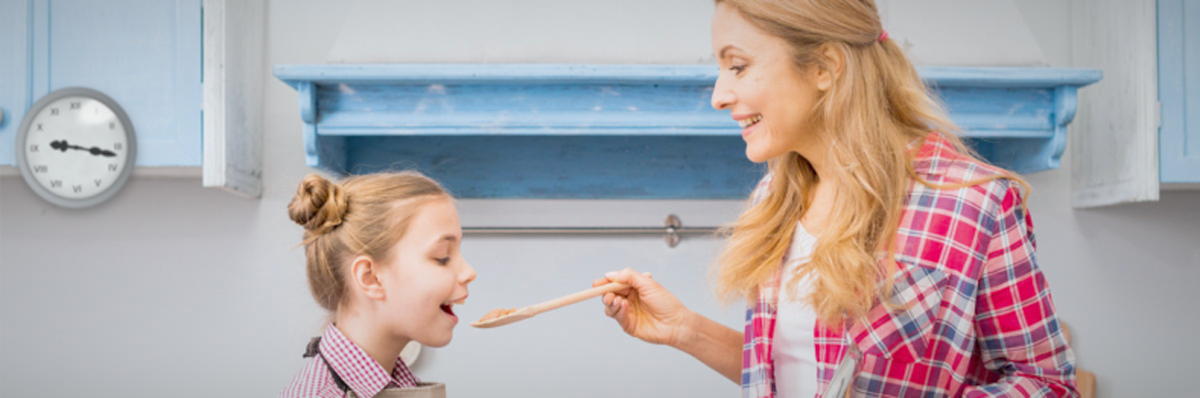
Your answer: **9:17**
